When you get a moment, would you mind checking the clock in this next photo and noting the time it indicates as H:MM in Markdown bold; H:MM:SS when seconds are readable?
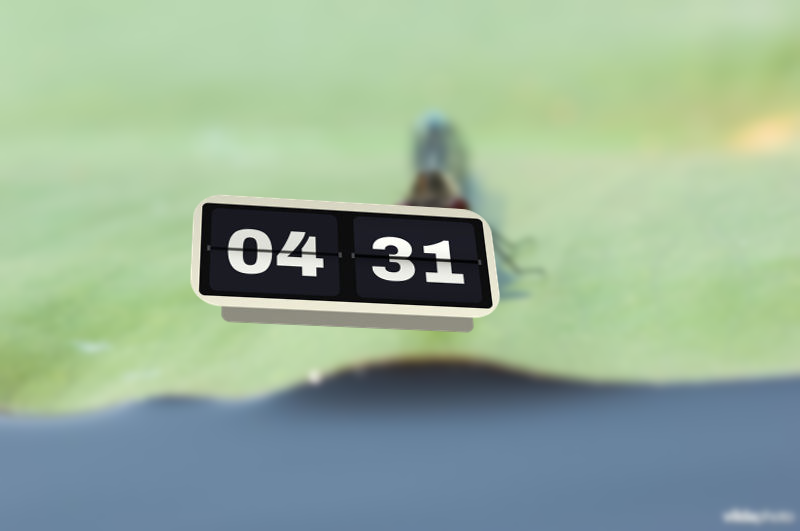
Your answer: **4:31**
